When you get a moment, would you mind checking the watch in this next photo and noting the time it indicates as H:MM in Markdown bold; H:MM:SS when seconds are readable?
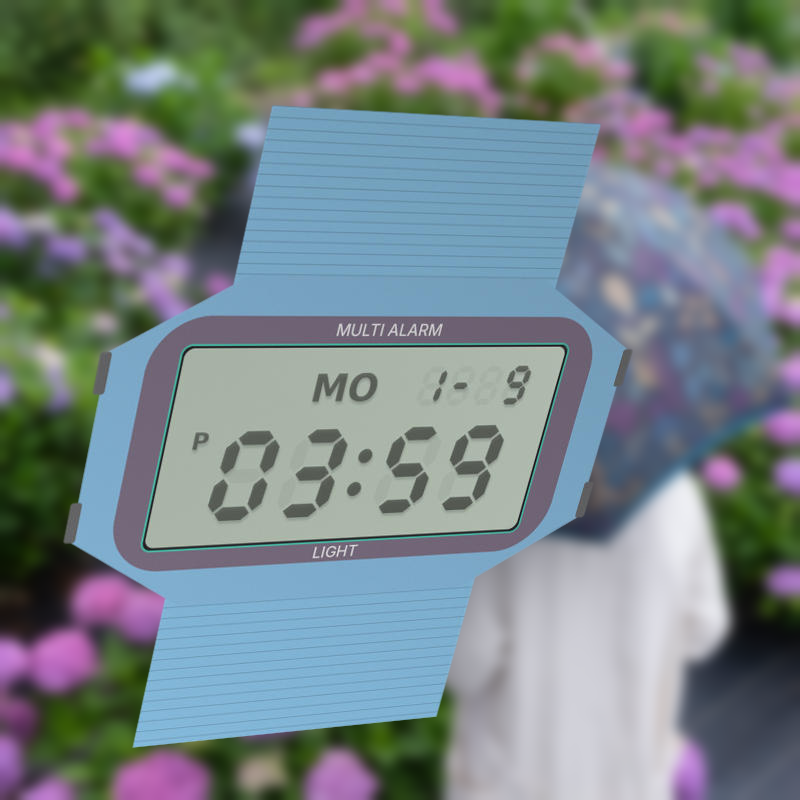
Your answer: **3:59**
